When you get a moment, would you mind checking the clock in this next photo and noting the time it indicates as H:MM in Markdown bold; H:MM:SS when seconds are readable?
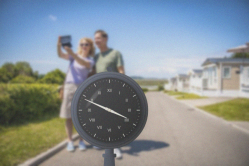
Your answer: **3:49**
